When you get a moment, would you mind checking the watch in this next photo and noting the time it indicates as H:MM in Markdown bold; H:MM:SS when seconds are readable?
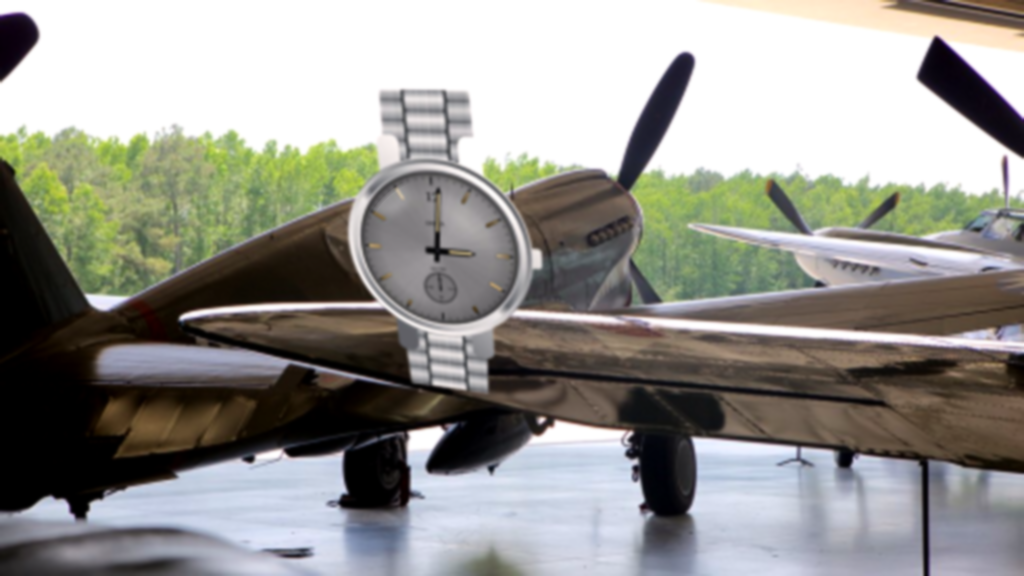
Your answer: **3:01**
